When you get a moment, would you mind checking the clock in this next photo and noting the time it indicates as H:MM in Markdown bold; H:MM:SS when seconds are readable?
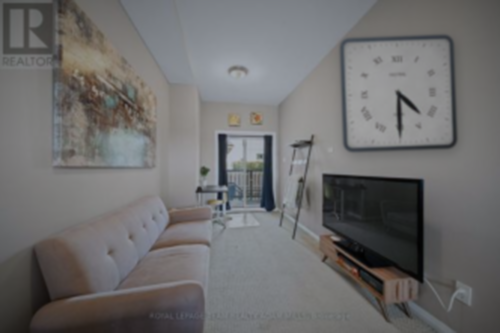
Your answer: **4:30**
